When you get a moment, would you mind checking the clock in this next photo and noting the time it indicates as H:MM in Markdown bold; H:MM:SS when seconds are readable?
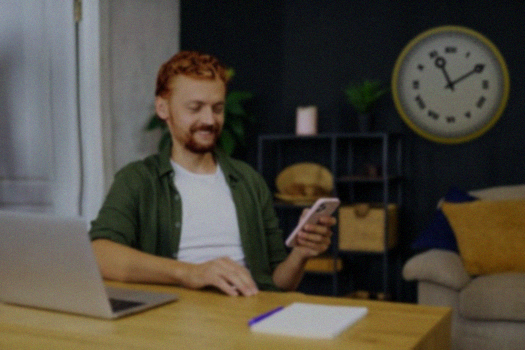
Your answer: **11:10**
